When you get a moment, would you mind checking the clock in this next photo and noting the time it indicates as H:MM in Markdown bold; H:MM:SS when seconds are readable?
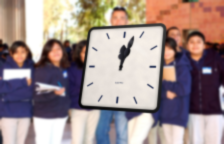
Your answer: **12:03**
